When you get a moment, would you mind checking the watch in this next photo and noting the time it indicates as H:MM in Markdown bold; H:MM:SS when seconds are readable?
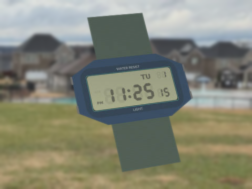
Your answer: **11:25:15**
